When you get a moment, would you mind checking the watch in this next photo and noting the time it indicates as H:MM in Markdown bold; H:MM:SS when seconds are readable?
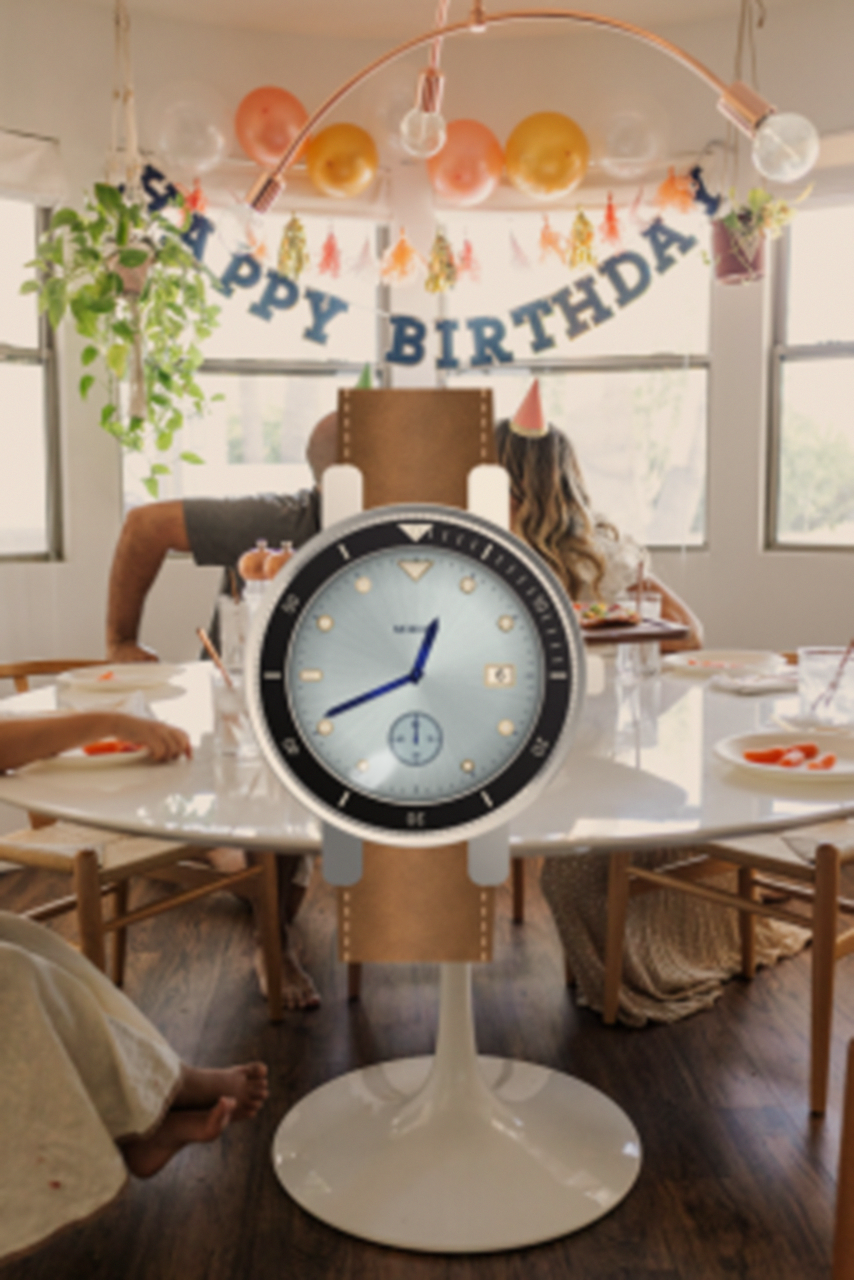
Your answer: **12:41**
